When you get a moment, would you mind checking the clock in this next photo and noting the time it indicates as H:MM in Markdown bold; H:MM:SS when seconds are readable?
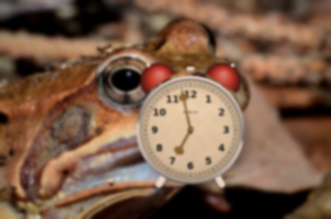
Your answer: **6:58**
